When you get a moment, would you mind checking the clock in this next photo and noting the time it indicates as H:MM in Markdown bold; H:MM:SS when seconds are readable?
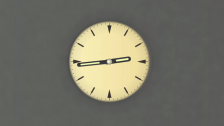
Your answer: **2:44**
